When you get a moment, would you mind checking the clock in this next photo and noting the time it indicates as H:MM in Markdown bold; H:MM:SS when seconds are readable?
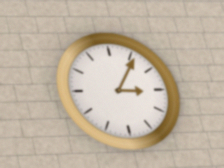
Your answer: **3:06**
